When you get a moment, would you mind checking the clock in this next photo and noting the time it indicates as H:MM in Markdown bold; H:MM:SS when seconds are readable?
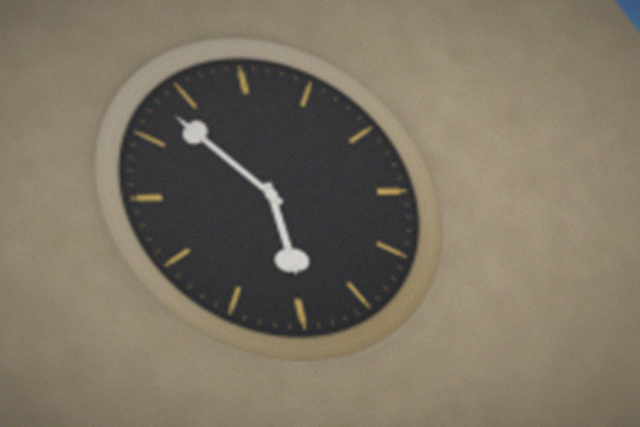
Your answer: **5:53**
